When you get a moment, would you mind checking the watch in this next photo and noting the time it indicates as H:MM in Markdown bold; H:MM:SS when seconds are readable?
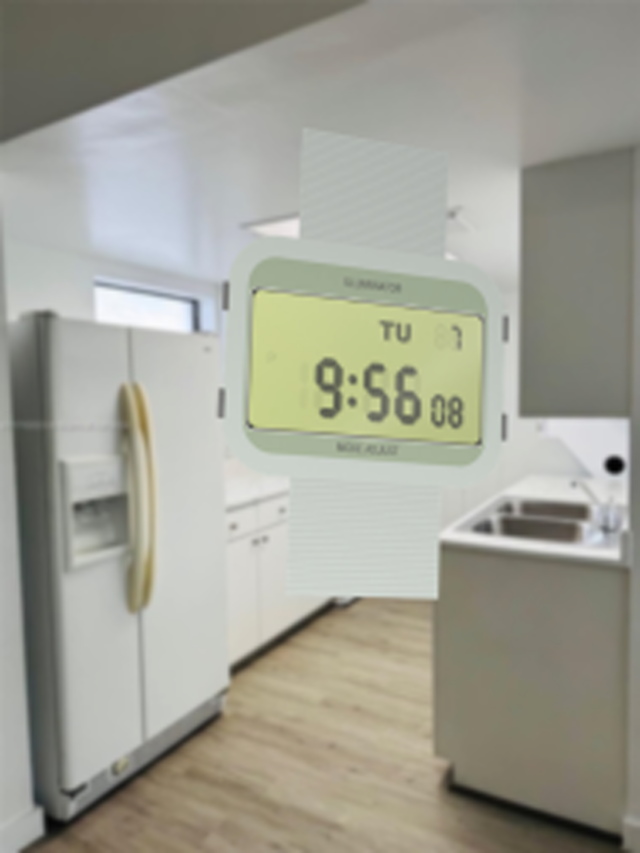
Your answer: **9:56:08**
